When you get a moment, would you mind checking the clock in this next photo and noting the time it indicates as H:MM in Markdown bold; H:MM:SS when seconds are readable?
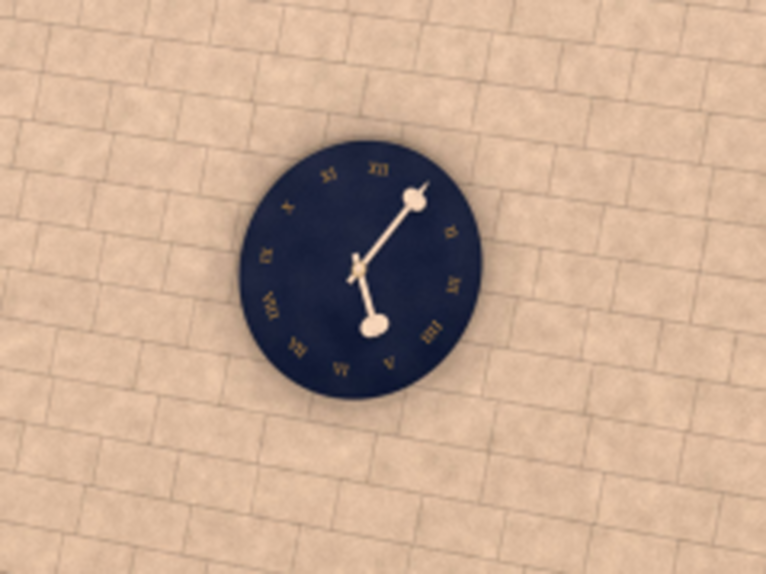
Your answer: **5:05**
